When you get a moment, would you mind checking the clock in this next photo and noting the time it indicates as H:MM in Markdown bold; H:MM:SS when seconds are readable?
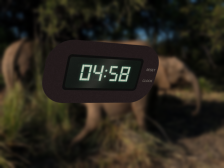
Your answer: **4:58**
